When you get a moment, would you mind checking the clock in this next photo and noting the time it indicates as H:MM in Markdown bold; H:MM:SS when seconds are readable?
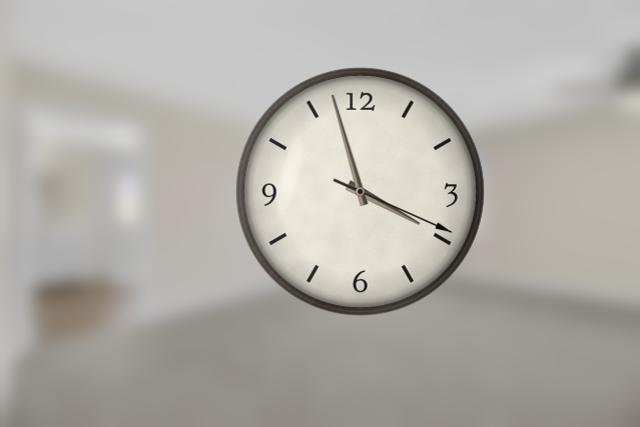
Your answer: **3:57:19**
